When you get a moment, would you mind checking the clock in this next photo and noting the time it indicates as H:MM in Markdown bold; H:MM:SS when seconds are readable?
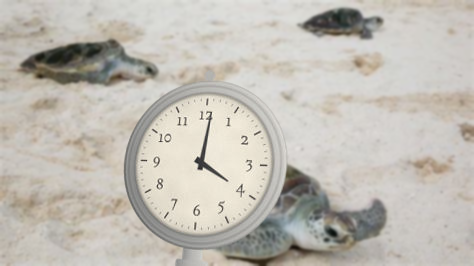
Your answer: **4:01**
